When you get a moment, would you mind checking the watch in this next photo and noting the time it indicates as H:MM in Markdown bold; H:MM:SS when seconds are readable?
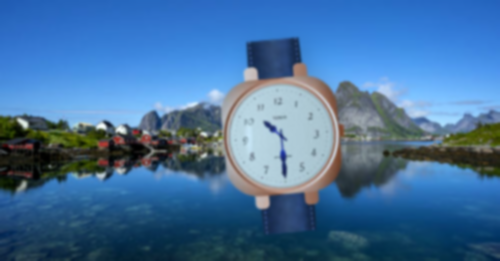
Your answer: **10:30**
